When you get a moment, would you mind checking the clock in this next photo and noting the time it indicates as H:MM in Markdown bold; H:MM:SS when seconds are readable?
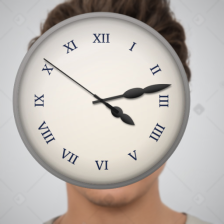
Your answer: **4:12:51**
